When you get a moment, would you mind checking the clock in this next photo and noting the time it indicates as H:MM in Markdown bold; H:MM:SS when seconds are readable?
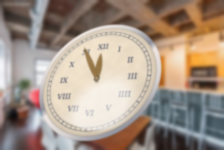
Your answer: **11:55**
